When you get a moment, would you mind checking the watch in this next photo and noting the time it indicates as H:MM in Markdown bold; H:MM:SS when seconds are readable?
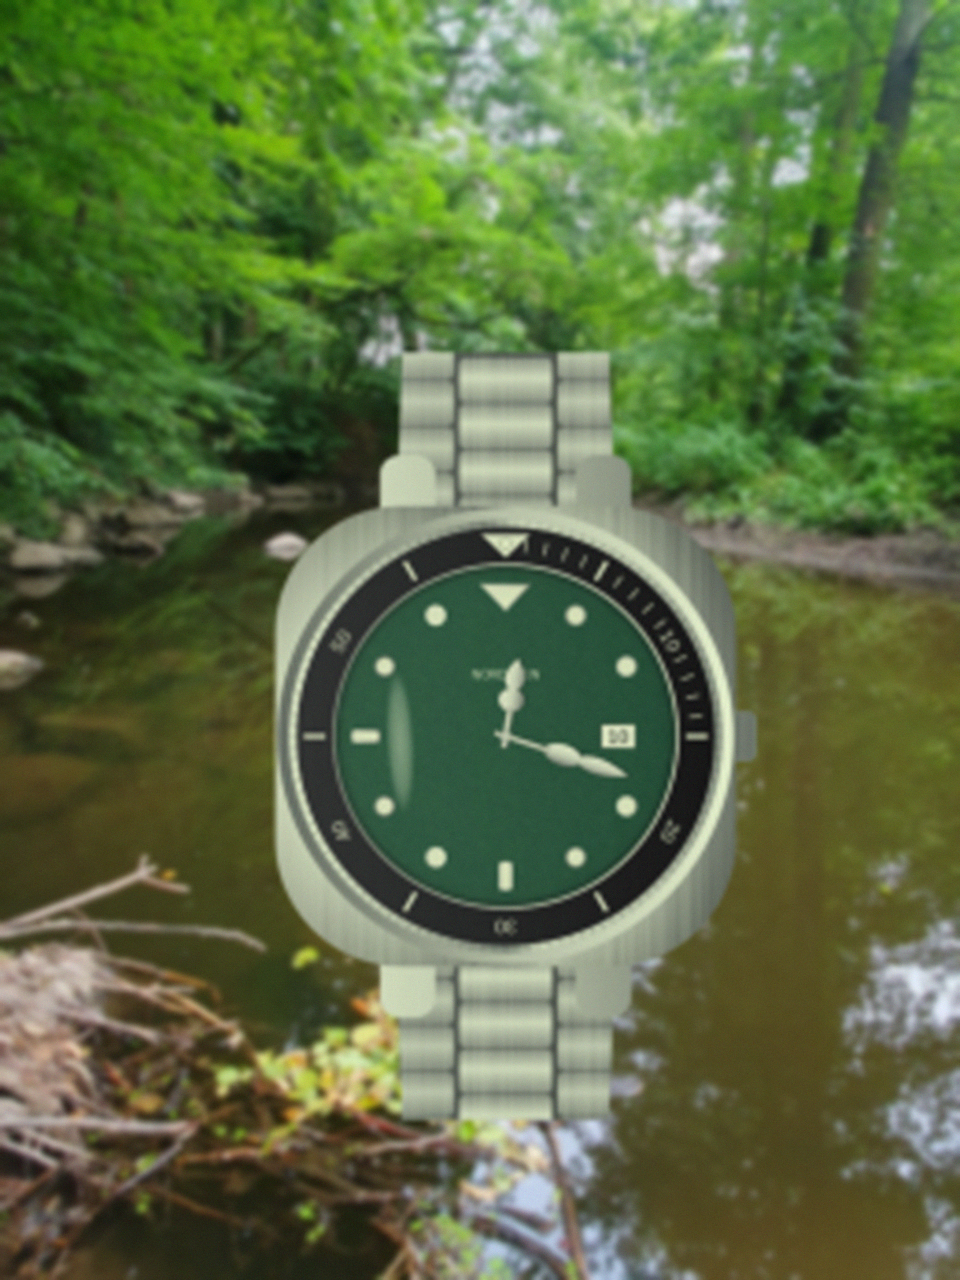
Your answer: **12:18**
